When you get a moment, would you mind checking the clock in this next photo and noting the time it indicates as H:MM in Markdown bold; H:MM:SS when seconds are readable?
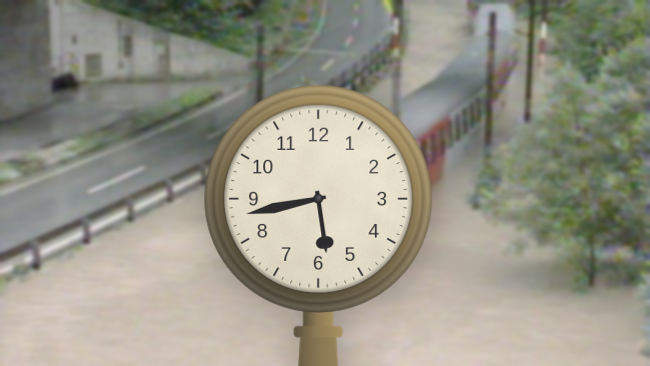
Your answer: **5:43**
